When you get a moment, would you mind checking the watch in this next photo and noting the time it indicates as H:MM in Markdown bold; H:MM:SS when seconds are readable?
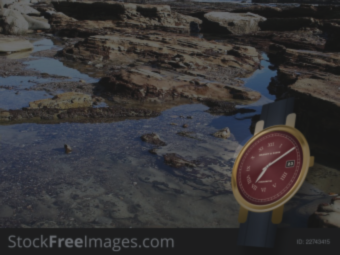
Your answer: **7:10**
